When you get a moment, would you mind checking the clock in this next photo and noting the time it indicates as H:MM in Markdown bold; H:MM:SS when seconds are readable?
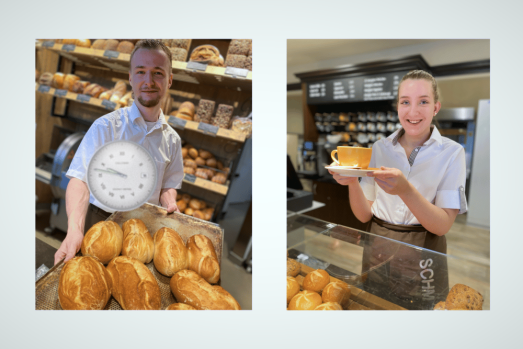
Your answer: **9:47**
